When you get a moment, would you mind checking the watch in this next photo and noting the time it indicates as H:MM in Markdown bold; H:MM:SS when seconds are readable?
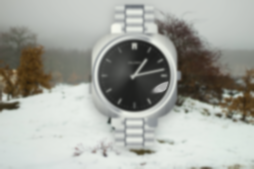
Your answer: **1:13**
